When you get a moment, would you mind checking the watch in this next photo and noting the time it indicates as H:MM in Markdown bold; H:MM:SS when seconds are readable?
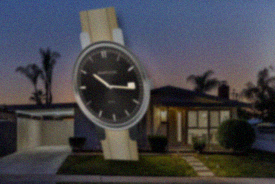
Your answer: **10:16**
